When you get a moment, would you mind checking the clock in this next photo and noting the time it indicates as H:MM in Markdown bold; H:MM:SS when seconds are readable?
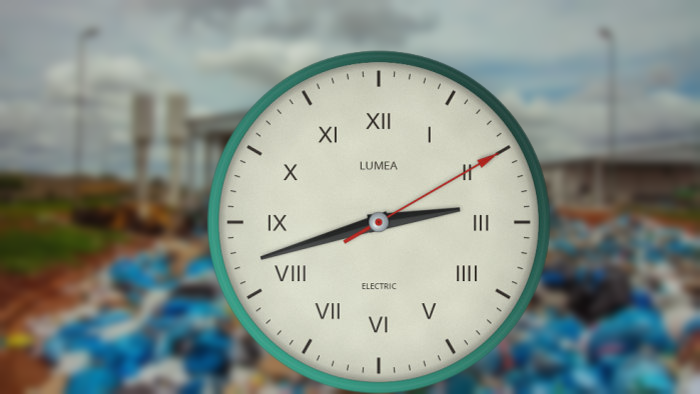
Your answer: **2:42:10**
